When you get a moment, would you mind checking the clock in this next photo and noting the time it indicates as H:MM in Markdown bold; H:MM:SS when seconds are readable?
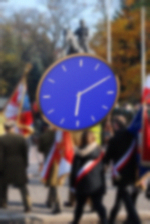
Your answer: **6:10**
